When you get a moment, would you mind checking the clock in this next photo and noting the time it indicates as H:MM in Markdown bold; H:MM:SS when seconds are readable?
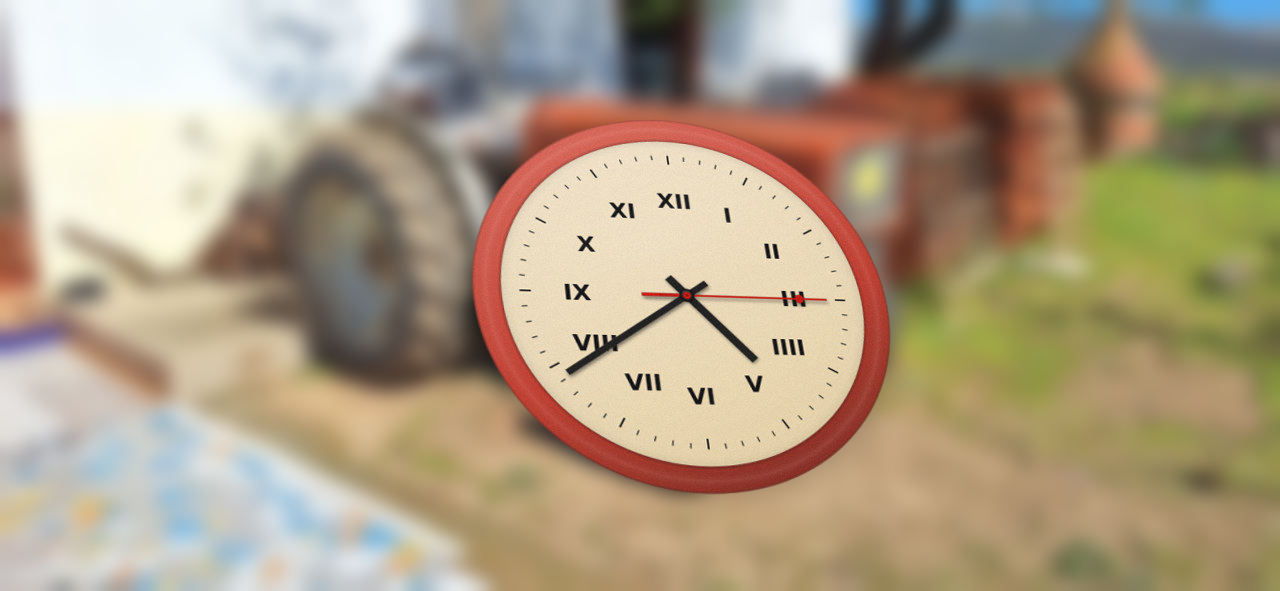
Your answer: **4:39:15**
